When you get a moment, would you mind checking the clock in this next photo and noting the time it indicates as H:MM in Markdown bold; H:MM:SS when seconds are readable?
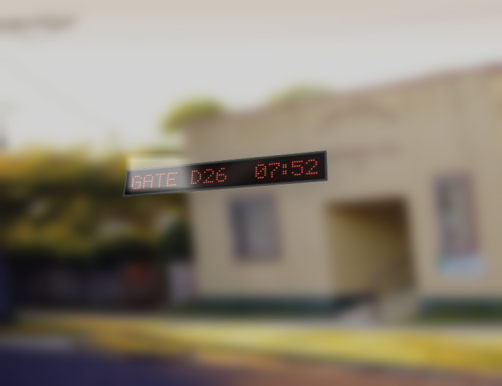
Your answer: **7:52**
